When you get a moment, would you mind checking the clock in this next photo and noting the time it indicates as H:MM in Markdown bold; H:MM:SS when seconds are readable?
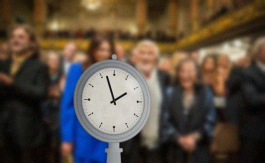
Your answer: **1:57**
